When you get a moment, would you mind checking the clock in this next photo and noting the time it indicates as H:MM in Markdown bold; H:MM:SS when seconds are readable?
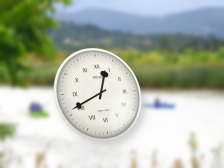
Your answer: **12:41**
